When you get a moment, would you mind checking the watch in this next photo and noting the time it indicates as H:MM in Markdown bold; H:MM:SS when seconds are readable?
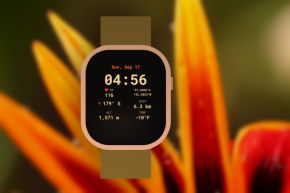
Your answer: **4:56**
